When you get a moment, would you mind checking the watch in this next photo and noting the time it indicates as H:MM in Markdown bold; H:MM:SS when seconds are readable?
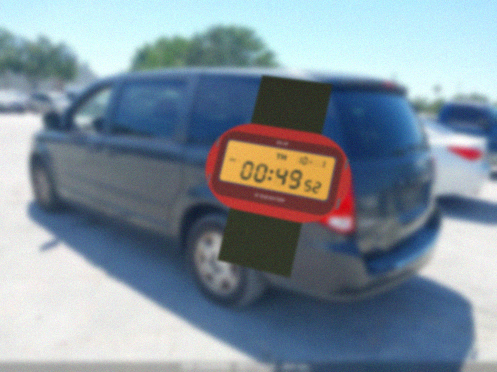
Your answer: **0:49**
